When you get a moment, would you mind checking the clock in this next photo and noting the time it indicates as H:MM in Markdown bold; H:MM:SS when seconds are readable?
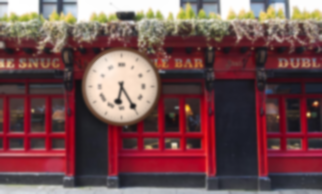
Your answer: **6:25**
